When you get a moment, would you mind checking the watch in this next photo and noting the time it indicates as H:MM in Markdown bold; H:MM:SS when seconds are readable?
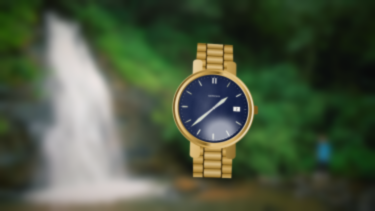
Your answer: **1:38**
